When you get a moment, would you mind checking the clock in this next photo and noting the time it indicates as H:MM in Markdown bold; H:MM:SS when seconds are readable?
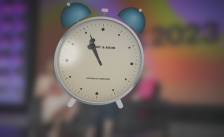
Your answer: **10:56**
